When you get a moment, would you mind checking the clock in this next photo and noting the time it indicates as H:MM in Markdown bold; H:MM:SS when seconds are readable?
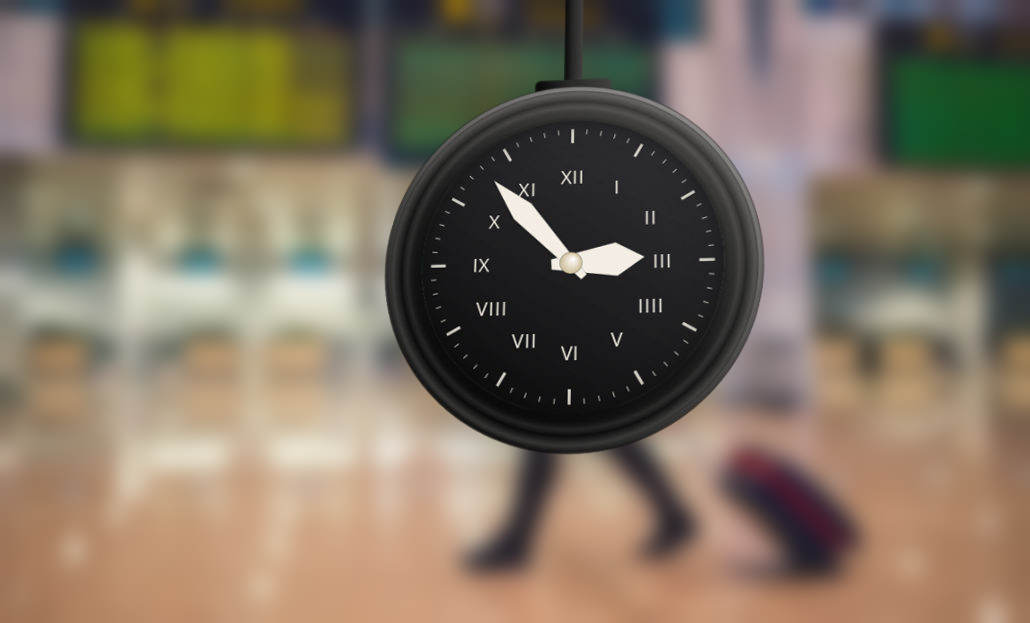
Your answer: **2:53**
